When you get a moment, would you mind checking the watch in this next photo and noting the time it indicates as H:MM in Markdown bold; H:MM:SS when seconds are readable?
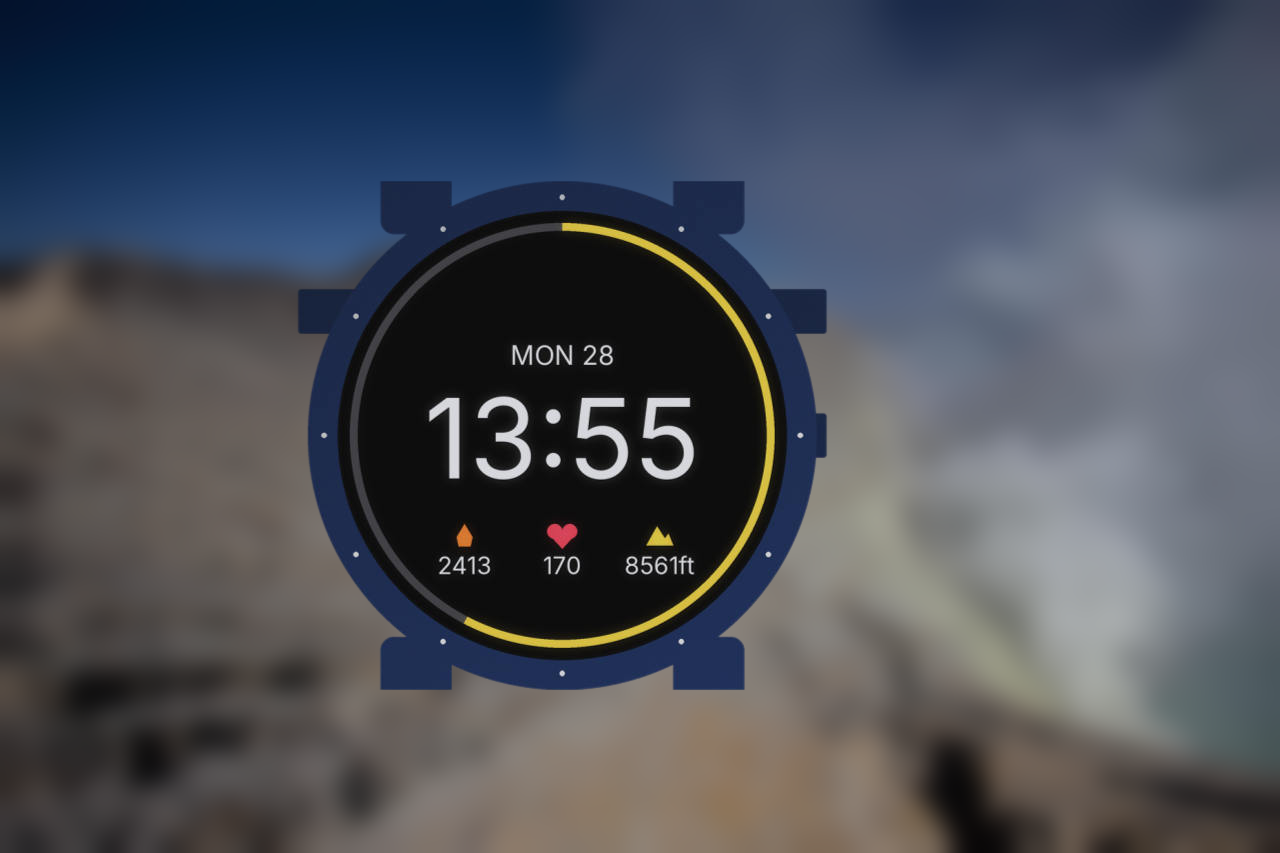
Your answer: **13:55**
